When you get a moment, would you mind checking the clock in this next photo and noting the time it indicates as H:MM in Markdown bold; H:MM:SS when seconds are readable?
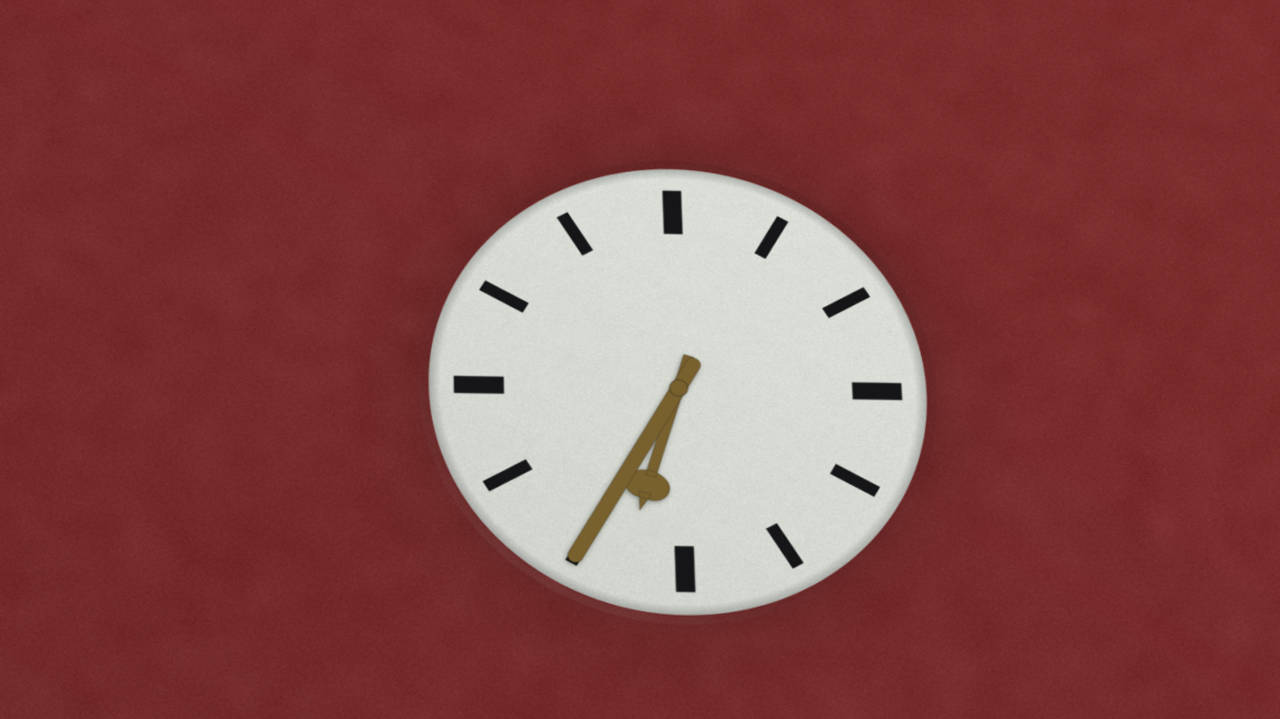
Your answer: **6:35**
